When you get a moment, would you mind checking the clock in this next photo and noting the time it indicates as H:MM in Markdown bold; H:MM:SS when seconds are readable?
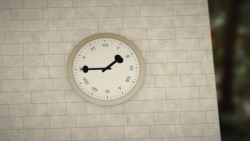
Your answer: **1:45**
